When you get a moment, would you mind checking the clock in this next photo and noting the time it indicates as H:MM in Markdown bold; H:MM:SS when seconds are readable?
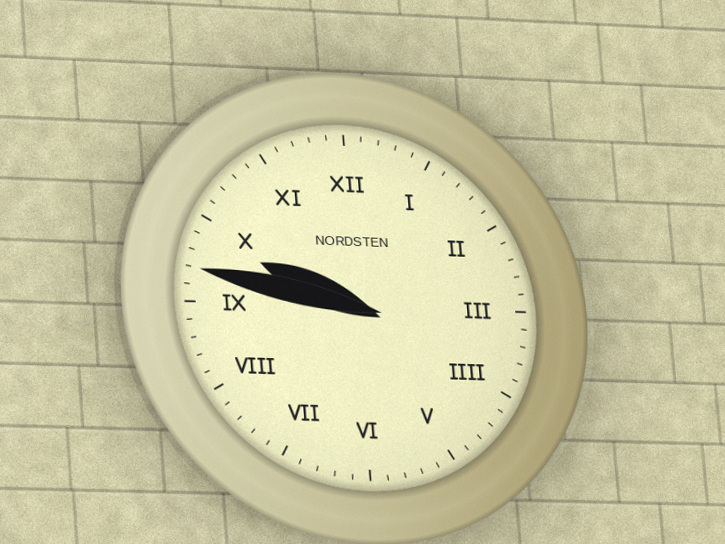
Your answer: **9:47**
